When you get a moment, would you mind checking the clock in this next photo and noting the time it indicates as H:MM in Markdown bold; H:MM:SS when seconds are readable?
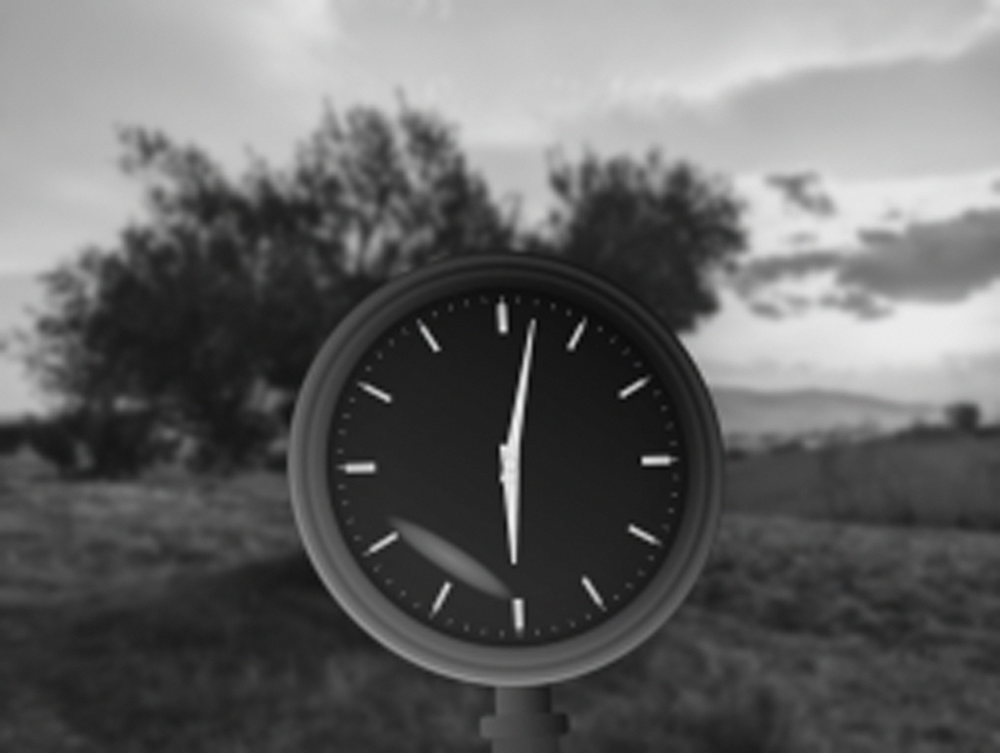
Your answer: **6:02**
